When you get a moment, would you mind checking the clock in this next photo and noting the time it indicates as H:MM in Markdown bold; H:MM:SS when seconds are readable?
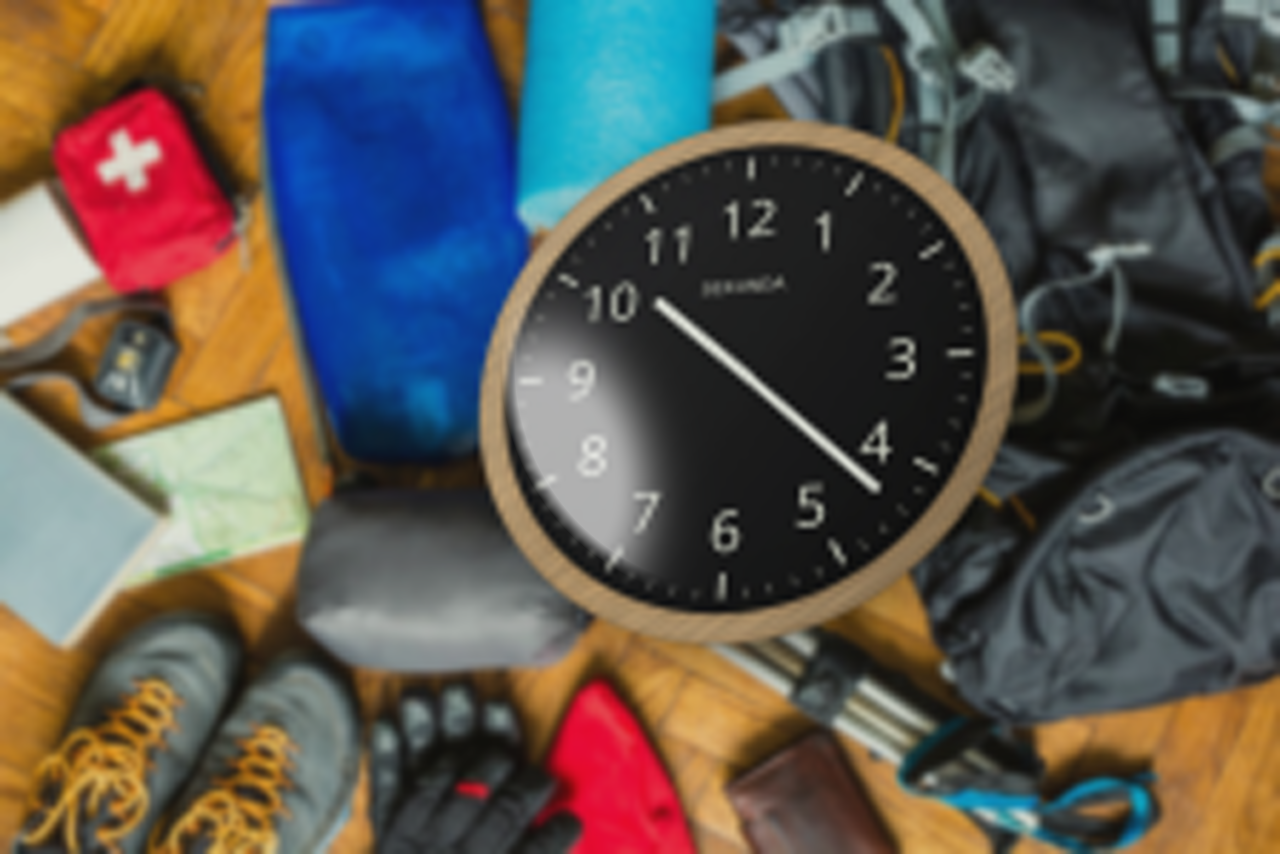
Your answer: **10:22**
